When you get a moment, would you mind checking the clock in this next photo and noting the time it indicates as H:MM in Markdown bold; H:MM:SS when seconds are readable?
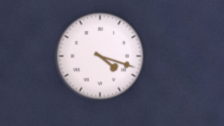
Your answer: **4:18**
